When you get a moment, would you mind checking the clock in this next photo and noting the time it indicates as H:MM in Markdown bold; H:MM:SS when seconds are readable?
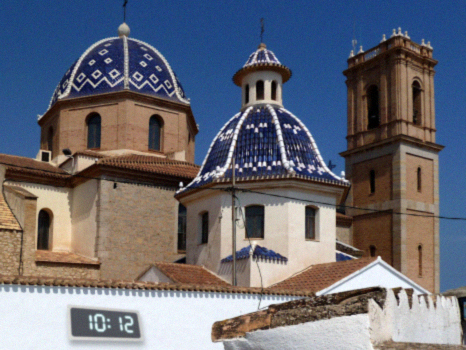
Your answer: **10:12**
